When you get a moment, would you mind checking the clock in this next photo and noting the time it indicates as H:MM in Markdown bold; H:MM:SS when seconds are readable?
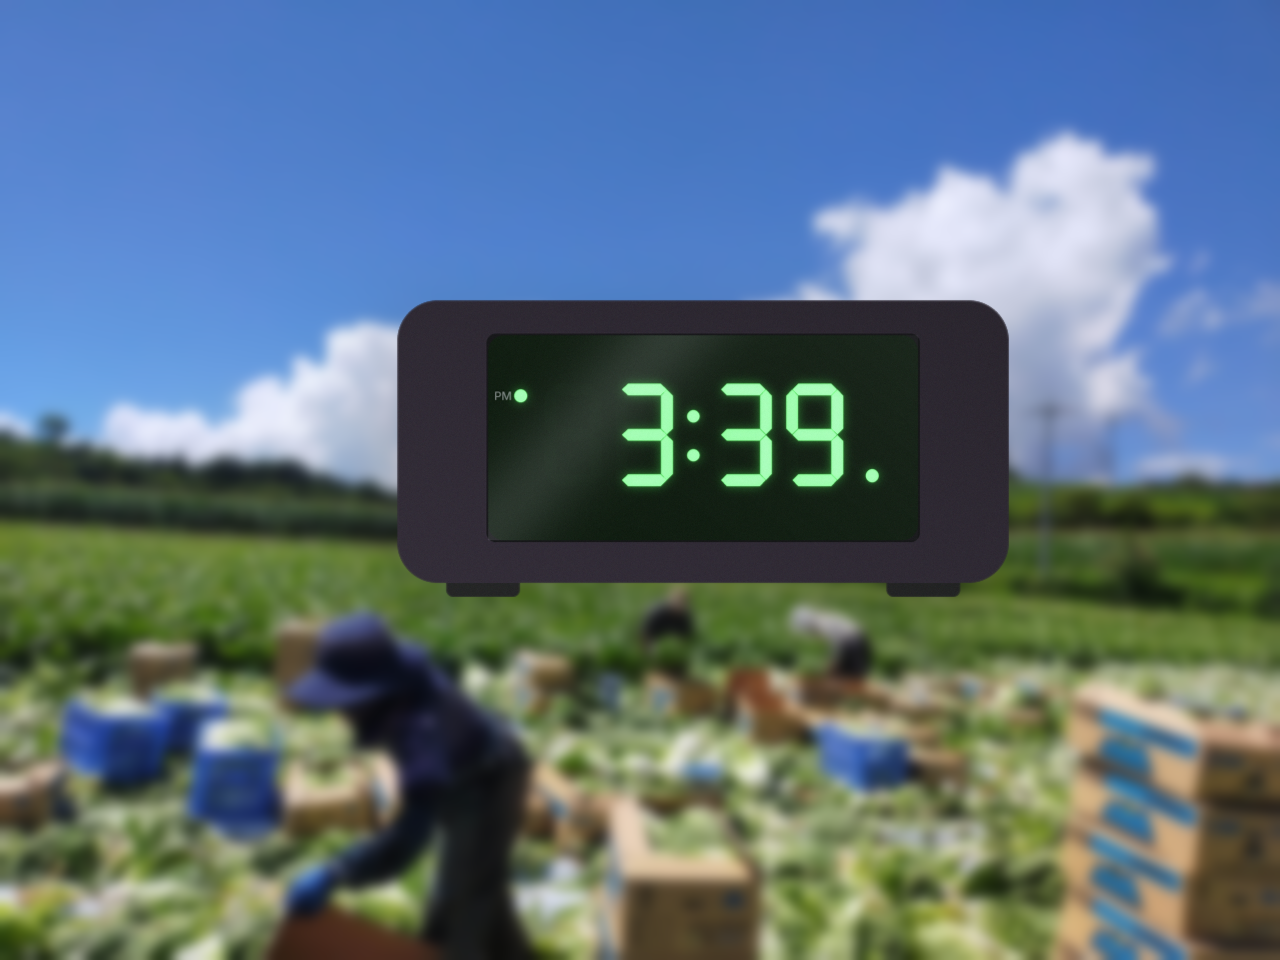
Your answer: **3:39**
